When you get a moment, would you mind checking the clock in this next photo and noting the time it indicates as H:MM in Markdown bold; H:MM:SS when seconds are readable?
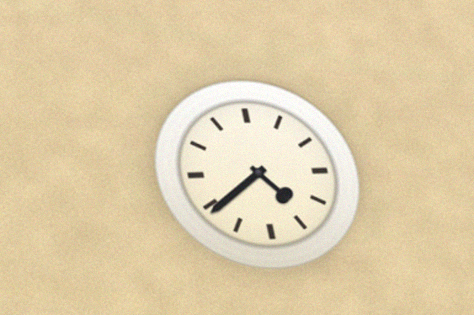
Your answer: **4:39**
